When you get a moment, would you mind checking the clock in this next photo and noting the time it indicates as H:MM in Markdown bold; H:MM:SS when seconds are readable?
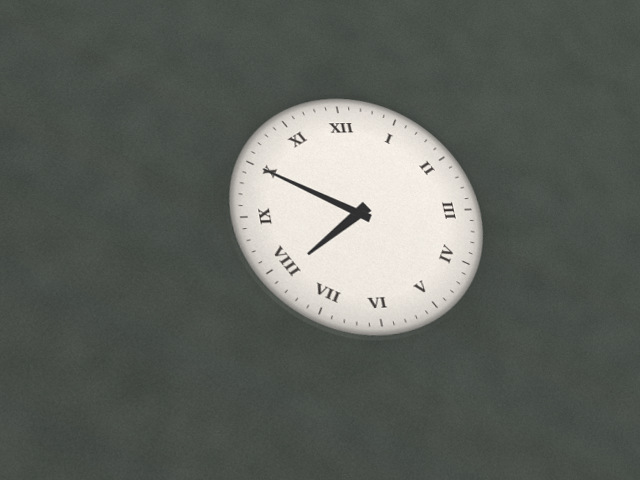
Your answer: **7:50**
